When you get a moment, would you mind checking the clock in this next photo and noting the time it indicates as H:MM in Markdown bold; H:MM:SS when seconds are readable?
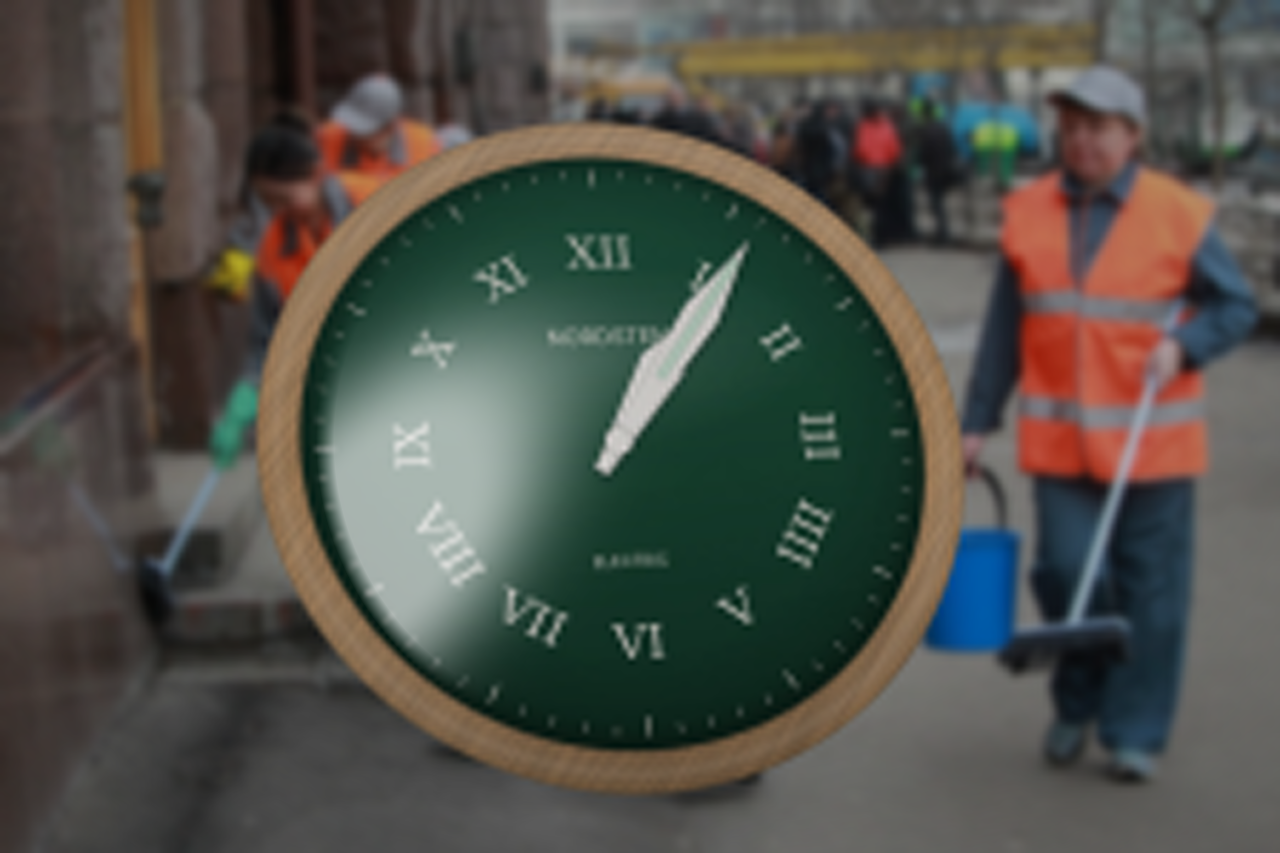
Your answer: **1:06**
